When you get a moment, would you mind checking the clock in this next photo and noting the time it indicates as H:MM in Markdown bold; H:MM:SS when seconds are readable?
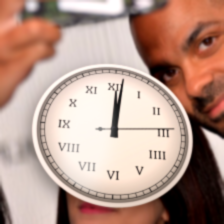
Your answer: **12:01:14**
